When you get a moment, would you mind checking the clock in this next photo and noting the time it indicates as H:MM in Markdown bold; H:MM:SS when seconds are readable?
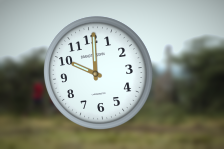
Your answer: **10:01**
